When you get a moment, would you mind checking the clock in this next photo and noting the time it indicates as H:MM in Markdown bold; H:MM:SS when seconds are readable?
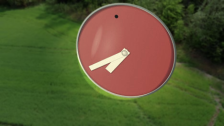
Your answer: **7:42**
